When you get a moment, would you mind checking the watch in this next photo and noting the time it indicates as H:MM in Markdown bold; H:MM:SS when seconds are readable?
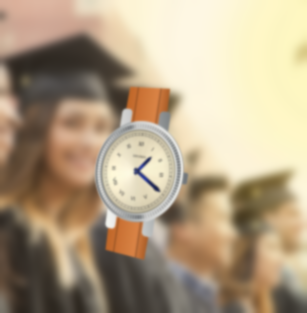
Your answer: **1:20**
